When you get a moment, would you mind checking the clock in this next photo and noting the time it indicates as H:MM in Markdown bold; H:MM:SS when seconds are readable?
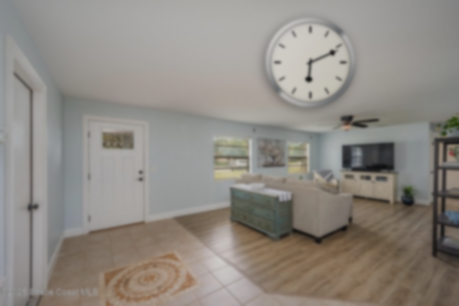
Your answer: **6:11**
